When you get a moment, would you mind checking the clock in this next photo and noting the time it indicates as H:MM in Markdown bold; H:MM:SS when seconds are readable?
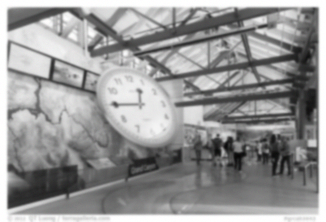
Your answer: **12:45**
